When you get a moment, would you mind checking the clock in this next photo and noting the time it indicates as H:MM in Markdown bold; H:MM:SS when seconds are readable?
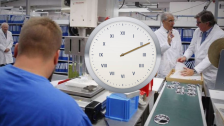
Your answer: **2:11**
